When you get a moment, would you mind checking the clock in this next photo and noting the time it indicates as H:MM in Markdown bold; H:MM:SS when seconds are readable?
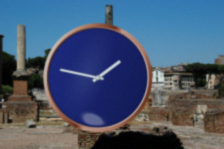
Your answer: **1:47**
